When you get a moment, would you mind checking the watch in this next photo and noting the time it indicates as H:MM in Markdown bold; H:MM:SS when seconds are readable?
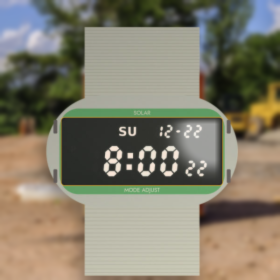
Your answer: **8:00:22**
